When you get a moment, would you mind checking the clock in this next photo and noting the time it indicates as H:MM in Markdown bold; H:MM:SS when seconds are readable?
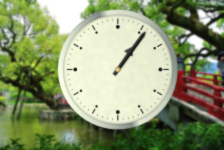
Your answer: **1:06**
